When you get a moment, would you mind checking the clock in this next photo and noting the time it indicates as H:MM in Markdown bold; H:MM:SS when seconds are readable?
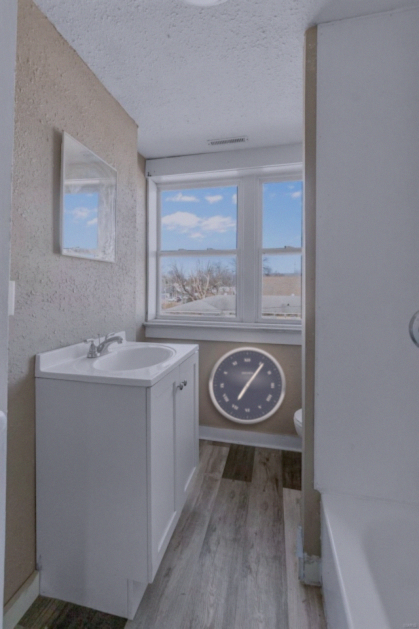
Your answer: **7:06**
